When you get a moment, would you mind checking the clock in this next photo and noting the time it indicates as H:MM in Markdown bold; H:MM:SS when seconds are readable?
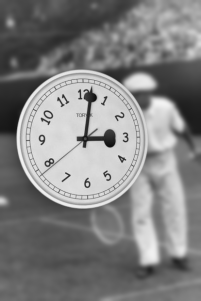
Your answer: **3:01:39**
